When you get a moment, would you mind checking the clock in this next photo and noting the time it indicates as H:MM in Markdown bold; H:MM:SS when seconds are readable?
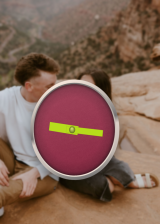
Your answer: **9:16**
